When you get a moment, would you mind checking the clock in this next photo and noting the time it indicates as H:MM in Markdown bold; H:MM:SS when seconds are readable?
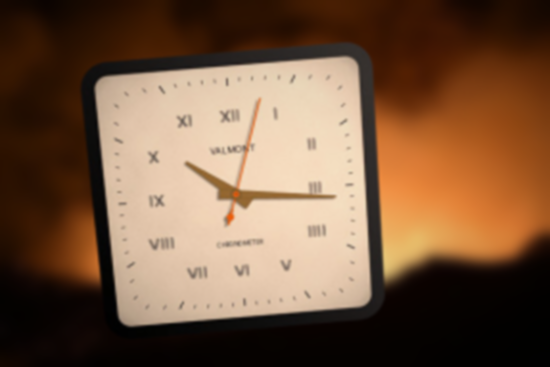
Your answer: **10:16:03**
